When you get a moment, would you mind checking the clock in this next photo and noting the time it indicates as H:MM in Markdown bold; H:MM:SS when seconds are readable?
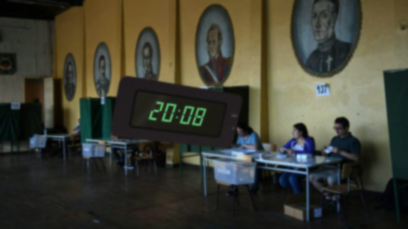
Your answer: **20:08**
